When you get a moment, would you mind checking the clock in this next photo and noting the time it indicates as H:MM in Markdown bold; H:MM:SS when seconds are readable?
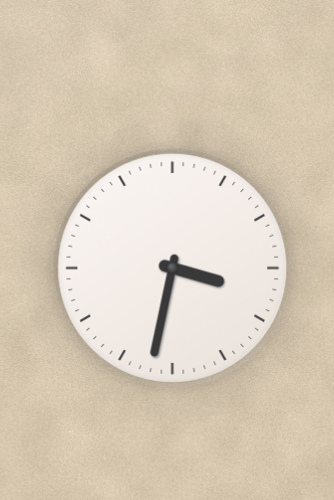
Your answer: **3:32**
